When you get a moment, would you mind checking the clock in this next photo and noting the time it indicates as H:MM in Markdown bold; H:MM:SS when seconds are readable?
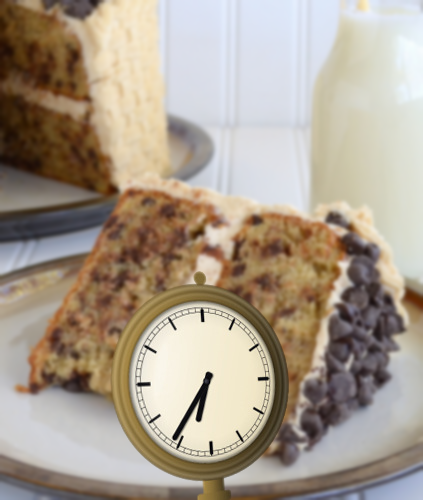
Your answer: **6:36**
